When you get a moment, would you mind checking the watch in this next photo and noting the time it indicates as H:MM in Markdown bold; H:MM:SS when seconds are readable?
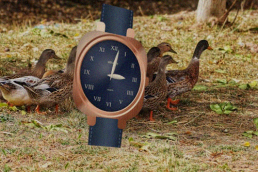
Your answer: **3:02**
